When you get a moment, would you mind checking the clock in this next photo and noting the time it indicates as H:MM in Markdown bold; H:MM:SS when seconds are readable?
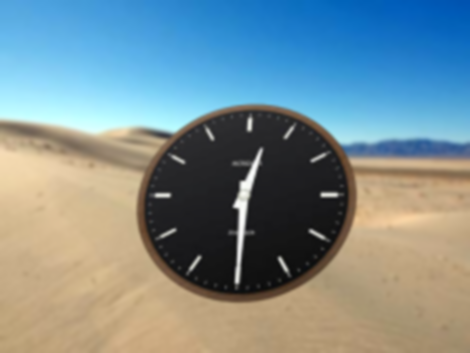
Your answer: **12:30**
